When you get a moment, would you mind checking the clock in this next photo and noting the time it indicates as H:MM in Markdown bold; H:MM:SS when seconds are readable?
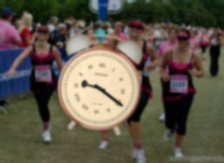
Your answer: **9:20**
